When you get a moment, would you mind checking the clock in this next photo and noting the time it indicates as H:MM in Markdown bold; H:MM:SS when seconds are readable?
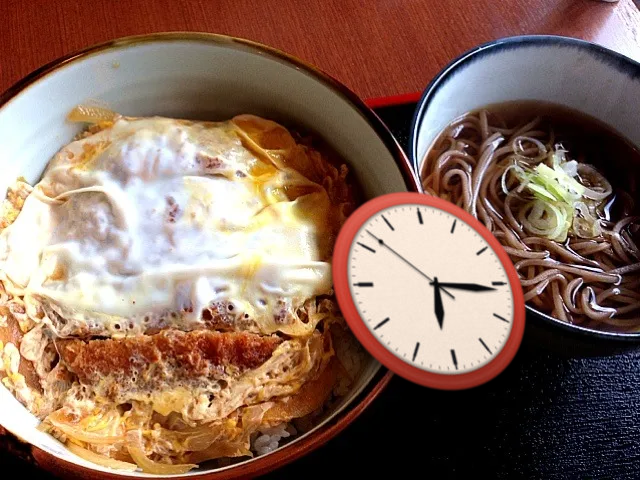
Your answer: **6:15:52**
